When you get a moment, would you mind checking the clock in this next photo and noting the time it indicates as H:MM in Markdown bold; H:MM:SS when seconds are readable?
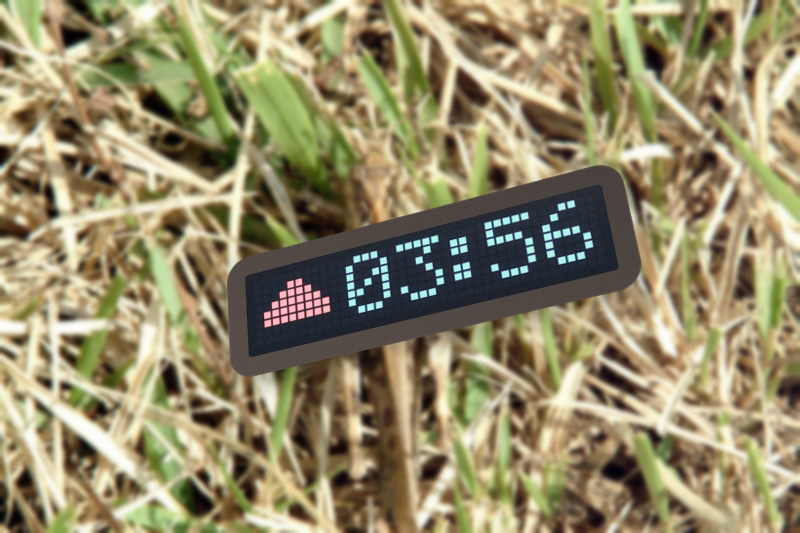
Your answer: **3:56**
